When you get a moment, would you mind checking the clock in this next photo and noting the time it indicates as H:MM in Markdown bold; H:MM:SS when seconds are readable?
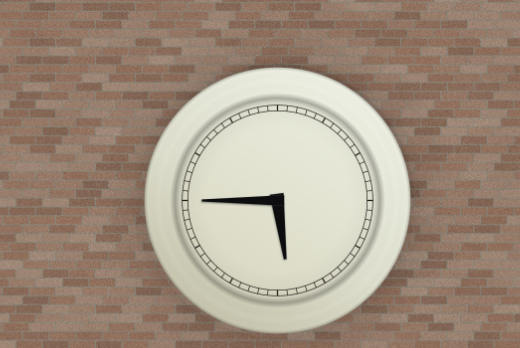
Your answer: **5:45**
